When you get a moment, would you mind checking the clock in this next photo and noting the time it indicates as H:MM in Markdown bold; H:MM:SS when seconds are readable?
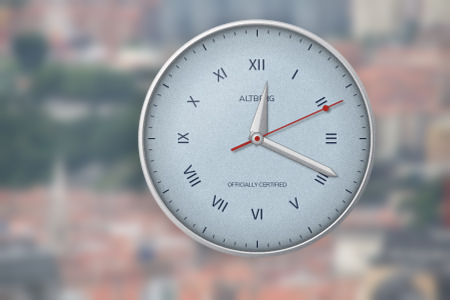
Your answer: **12:19:11**
